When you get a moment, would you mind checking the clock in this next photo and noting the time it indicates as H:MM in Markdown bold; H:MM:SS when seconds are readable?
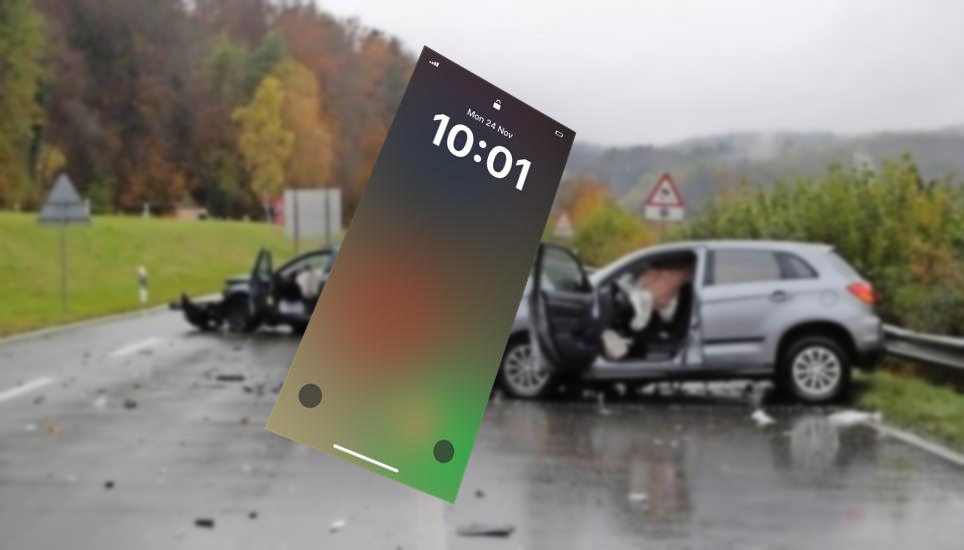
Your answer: **10:01**
